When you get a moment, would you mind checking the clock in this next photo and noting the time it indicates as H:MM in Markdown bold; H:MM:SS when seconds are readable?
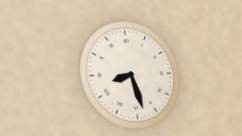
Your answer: **8:28**
